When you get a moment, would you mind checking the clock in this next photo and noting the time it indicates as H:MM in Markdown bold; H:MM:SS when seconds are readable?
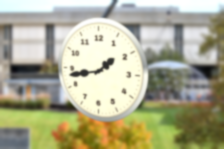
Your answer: **1:43**
